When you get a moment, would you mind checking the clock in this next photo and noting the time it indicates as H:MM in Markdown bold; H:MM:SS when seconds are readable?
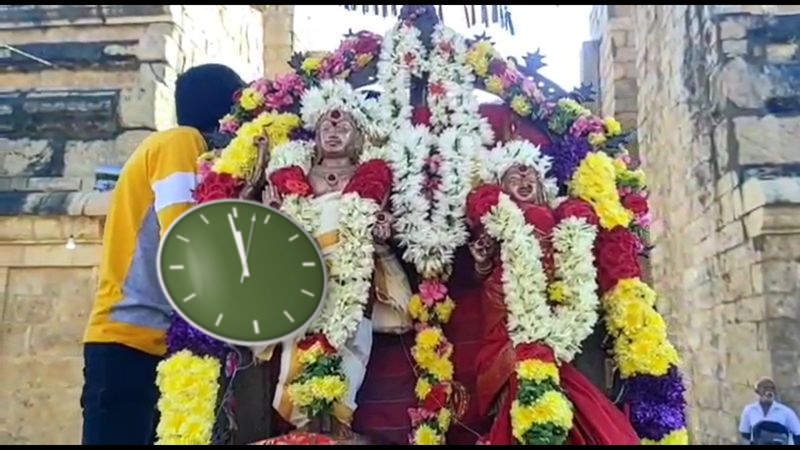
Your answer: **11:59:03**
